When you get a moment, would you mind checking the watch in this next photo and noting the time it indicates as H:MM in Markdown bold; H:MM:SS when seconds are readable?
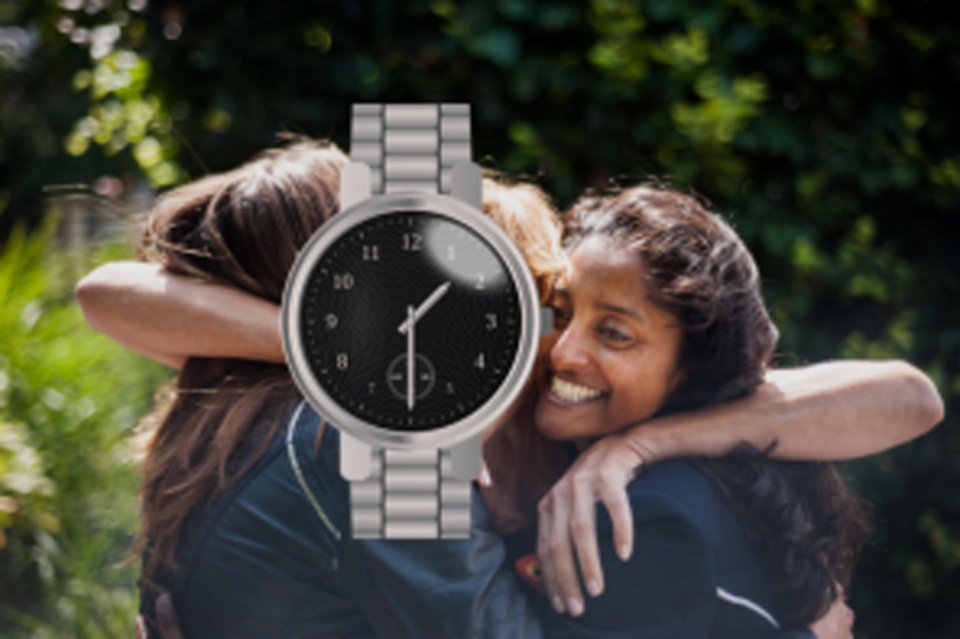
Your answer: **1:30**
